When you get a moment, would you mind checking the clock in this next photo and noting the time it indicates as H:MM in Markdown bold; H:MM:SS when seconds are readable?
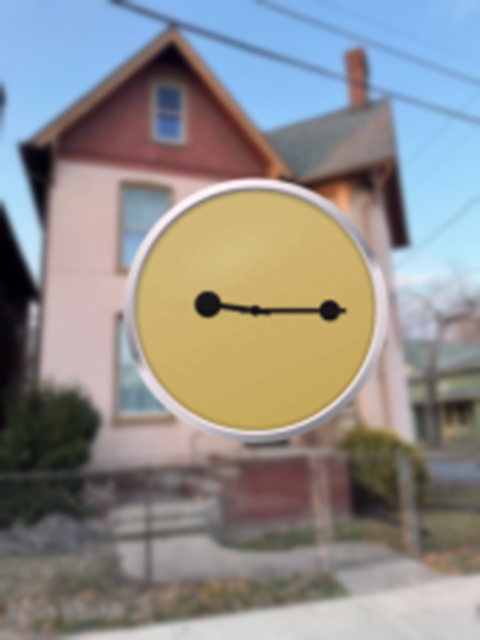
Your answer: **9:15**
